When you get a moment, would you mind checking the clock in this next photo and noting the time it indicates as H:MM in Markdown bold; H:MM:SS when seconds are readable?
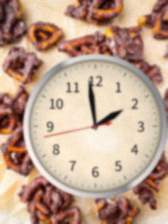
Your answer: **1:58:43**
